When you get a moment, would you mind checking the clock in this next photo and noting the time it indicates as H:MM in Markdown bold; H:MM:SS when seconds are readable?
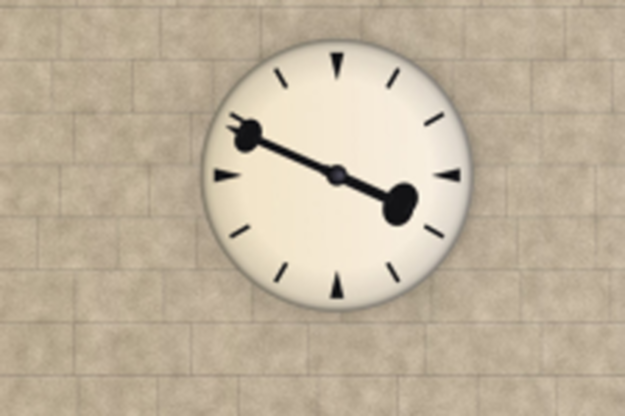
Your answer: **3:49**
